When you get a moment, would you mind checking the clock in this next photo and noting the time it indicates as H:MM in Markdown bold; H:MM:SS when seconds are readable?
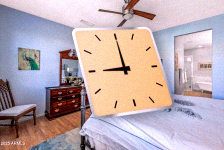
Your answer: **9:00**
